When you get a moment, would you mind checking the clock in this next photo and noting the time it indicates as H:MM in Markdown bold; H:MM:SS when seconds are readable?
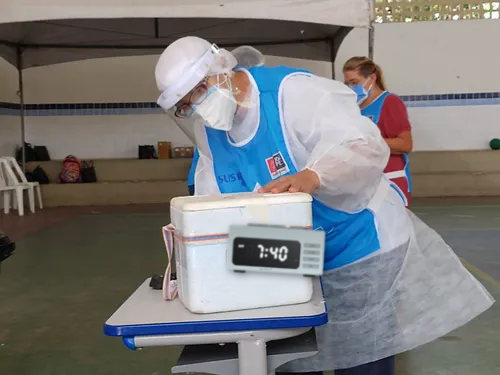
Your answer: **7:40**
